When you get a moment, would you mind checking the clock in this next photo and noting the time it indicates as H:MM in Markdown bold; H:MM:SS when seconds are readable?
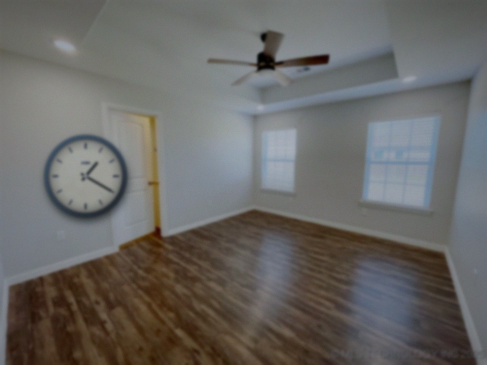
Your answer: **1:20**
